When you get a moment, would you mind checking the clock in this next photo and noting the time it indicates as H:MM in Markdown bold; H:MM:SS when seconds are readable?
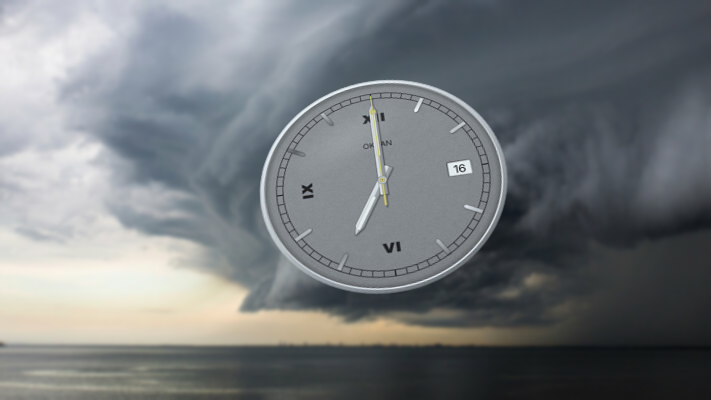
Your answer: **7:00:00**
